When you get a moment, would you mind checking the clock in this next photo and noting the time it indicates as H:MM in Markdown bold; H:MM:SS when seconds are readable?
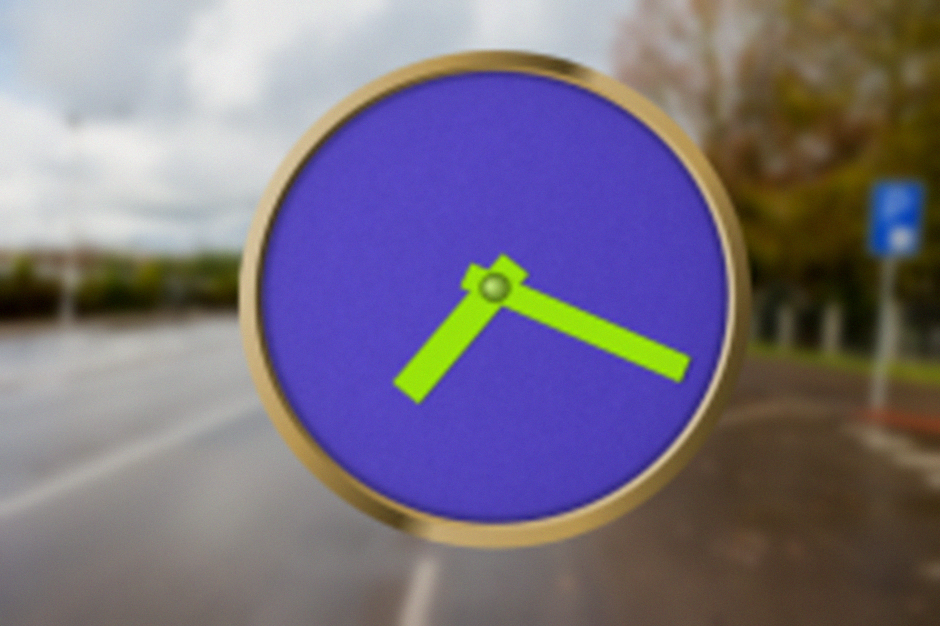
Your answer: **7:19**
